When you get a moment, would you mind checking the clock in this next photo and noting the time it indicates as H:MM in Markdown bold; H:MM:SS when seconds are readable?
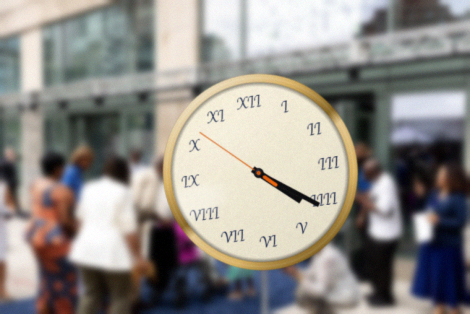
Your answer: **4:20:52**
